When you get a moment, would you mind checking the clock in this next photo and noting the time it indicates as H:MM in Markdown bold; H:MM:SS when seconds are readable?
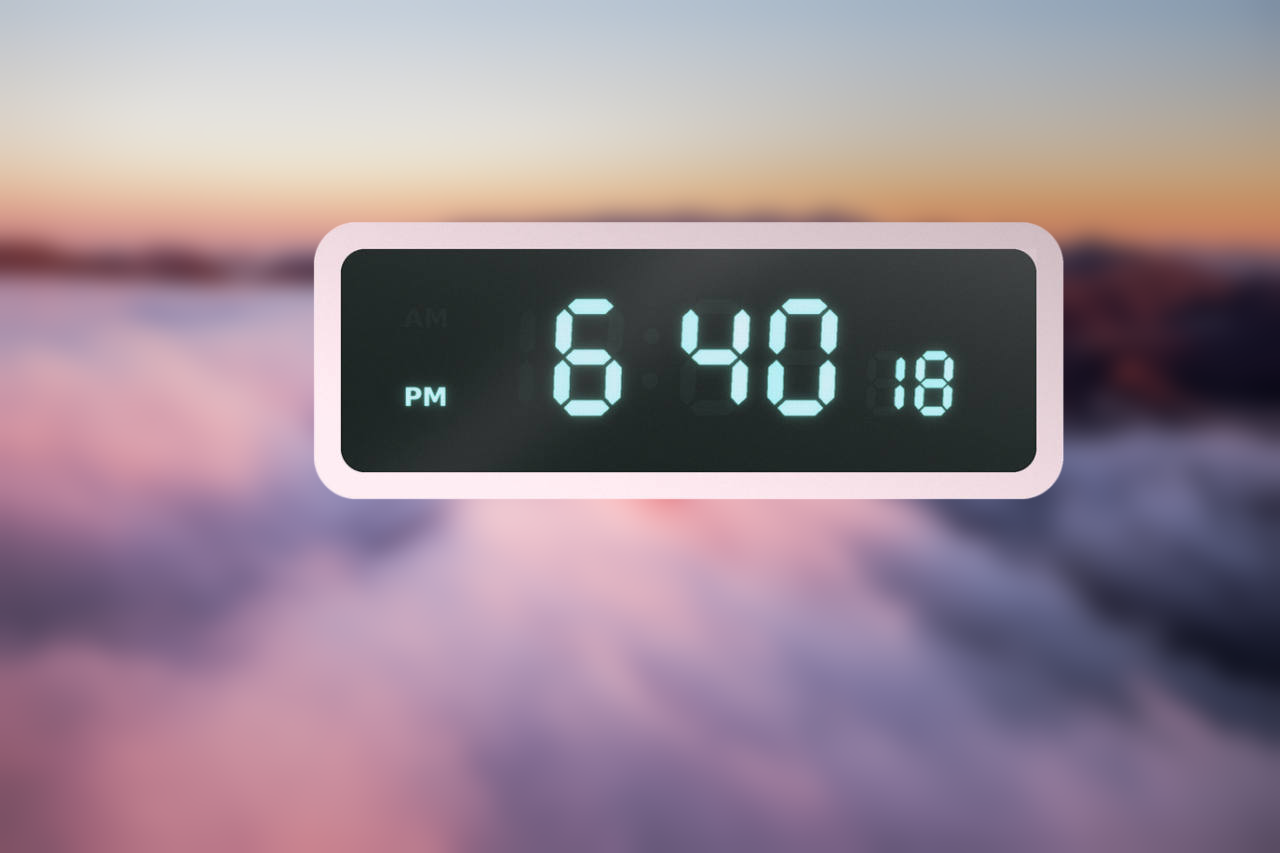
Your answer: **6:40:18**
